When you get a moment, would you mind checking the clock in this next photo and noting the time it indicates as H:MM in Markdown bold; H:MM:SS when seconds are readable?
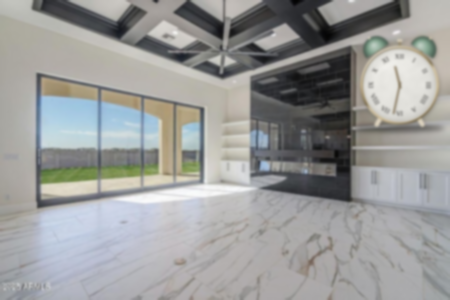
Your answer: **11:32**
